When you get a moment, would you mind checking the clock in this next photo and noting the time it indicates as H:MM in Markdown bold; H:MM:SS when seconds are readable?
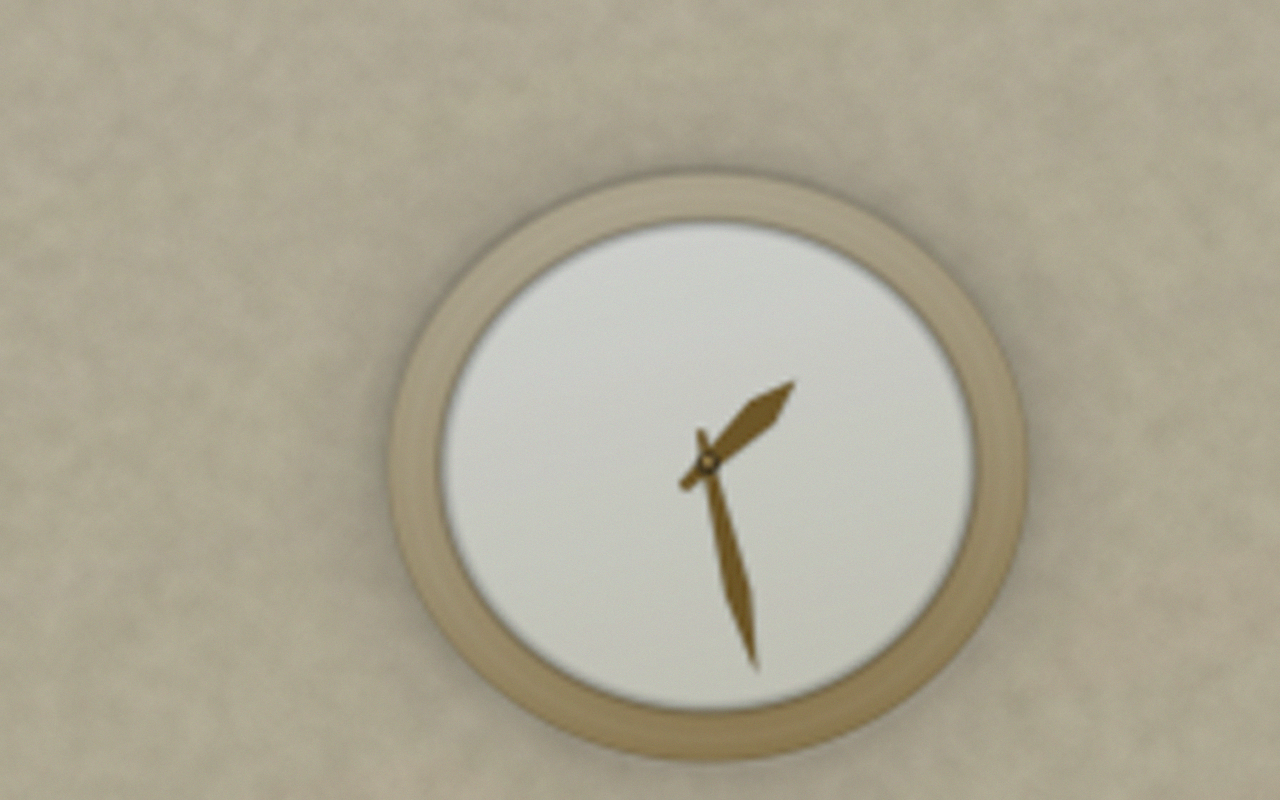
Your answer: **1:28**
